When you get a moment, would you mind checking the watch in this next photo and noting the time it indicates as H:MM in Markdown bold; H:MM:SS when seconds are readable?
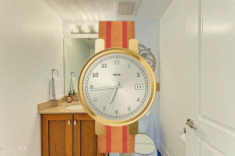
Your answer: **6:44**
